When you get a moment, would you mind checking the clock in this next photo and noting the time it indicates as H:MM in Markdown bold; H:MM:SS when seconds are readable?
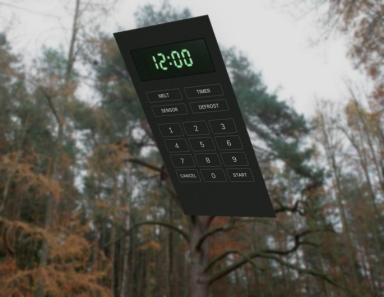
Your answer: **12:00**
